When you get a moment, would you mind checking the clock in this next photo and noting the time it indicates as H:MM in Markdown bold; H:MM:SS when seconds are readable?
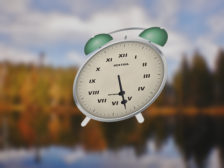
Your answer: **5:27**
